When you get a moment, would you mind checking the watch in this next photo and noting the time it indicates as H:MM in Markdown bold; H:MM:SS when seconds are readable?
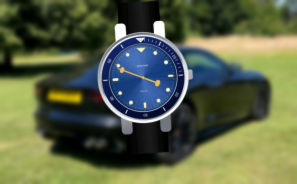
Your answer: **3:49**
